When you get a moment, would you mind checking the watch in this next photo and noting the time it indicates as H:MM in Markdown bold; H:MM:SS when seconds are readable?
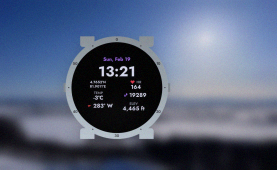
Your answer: **13:21**
